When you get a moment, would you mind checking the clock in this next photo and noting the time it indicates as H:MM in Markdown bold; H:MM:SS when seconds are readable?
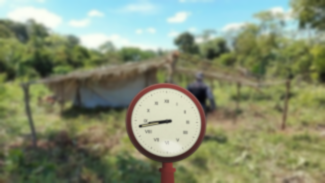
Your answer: **8:43**
